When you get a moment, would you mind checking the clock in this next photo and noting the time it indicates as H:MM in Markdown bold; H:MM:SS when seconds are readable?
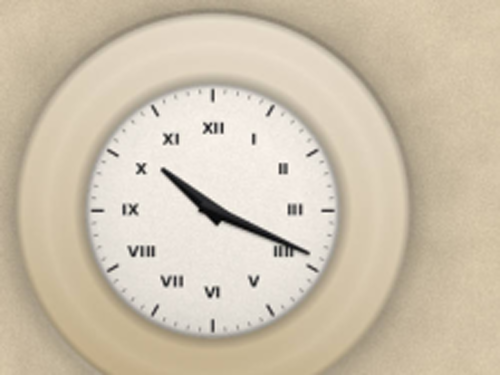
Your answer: **10:19**
